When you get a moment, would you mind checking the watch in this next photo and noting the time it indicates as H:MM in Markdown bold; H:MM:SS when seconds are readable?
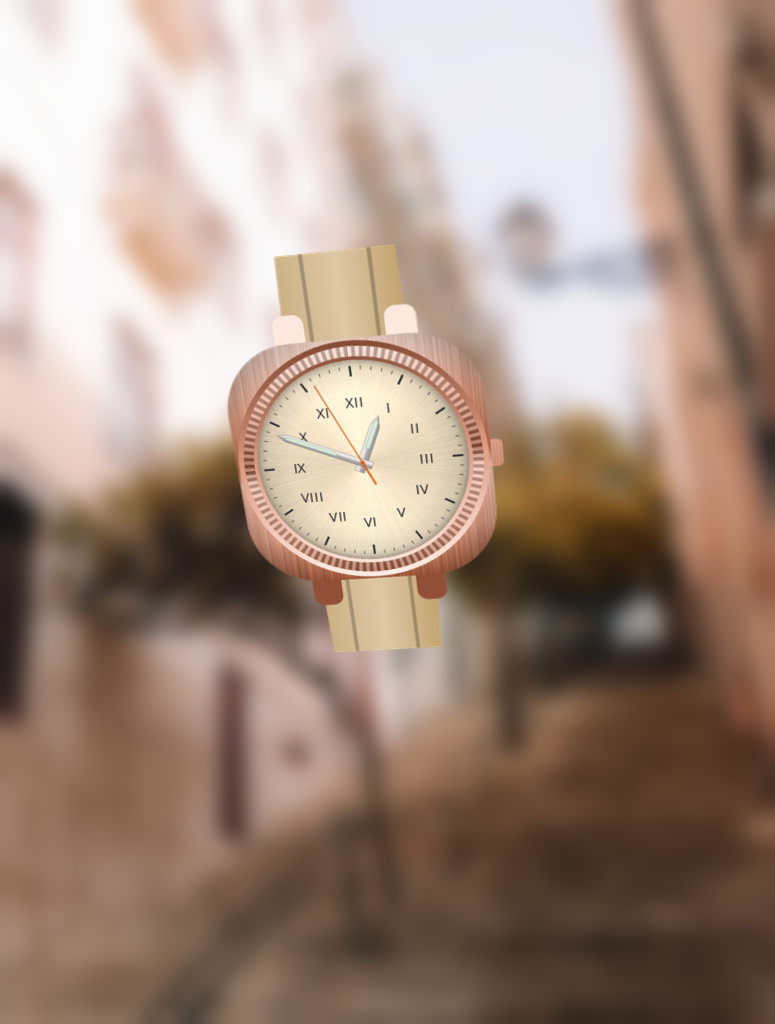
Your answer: **12:48:56**
